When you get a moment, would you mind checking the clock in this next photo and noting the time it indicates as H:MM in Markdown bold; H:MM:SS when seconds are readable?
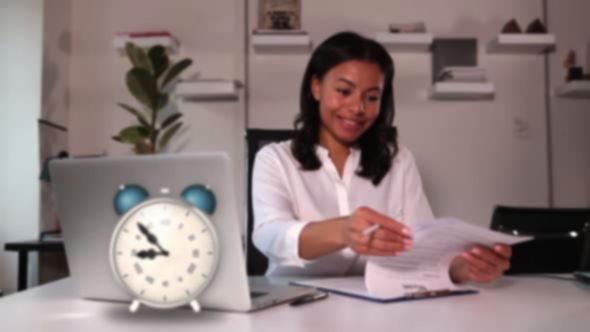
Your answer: **8:53**
